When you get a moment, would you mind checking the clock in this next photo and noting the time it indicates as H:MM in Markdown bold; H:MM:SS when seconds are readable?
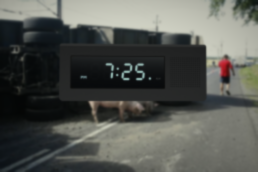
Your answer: **7:25**
